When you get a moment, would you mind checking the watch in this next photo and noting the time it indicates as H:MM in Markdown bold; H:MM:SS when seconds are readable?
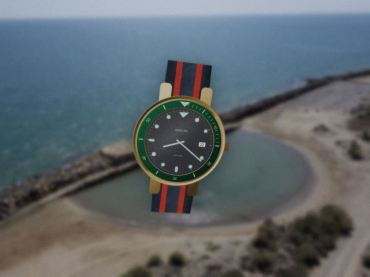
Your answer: **8:21**
